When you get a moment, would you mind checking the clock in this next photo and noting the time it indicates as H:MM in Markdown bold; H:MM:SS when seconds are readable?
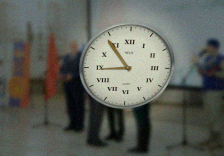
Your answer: **8:54**
